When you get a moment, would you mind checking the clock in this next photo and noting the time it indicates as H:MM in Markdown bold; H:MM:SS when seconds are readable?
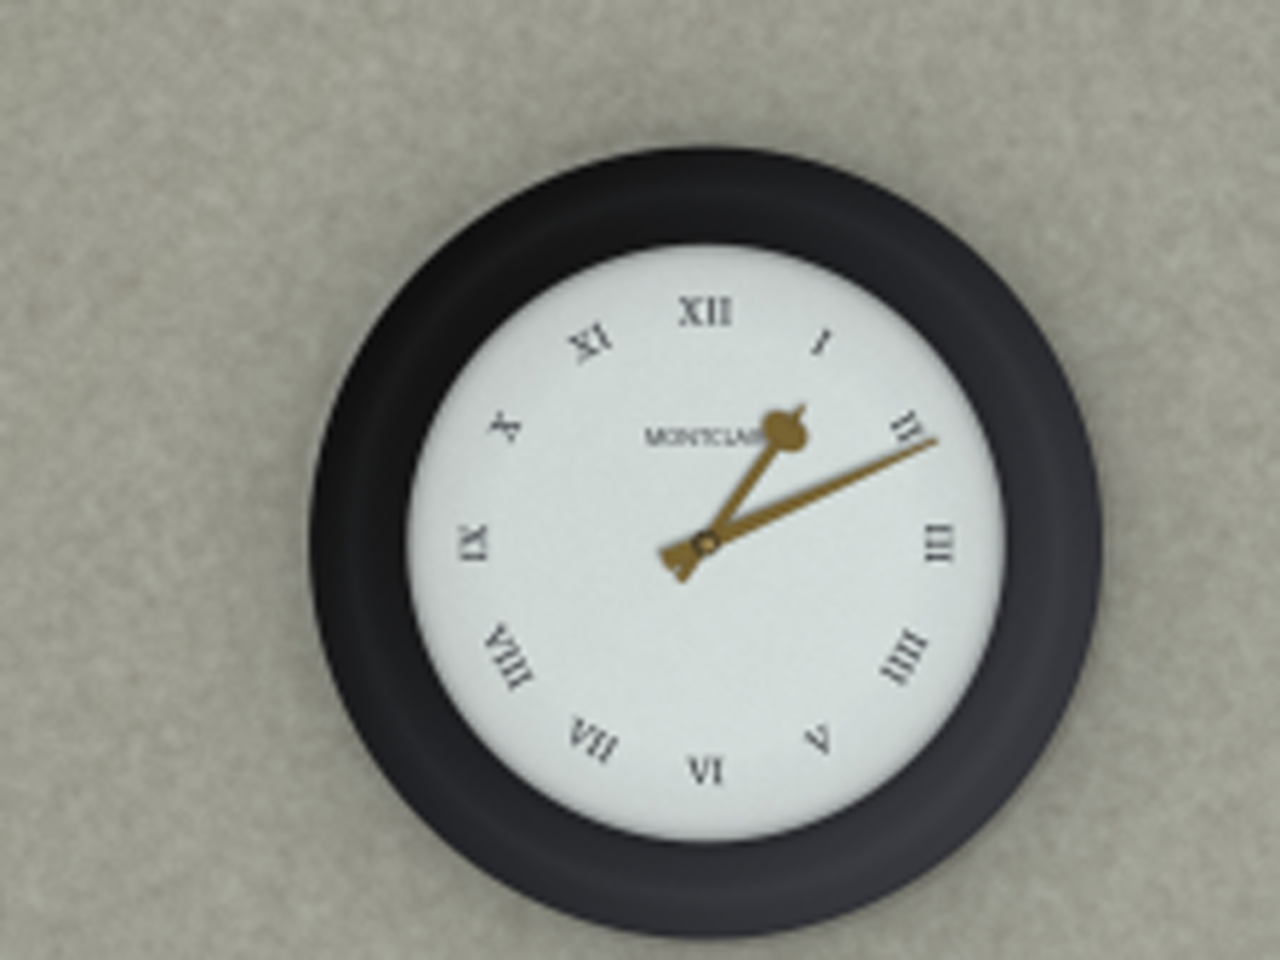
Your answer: **1:11**
